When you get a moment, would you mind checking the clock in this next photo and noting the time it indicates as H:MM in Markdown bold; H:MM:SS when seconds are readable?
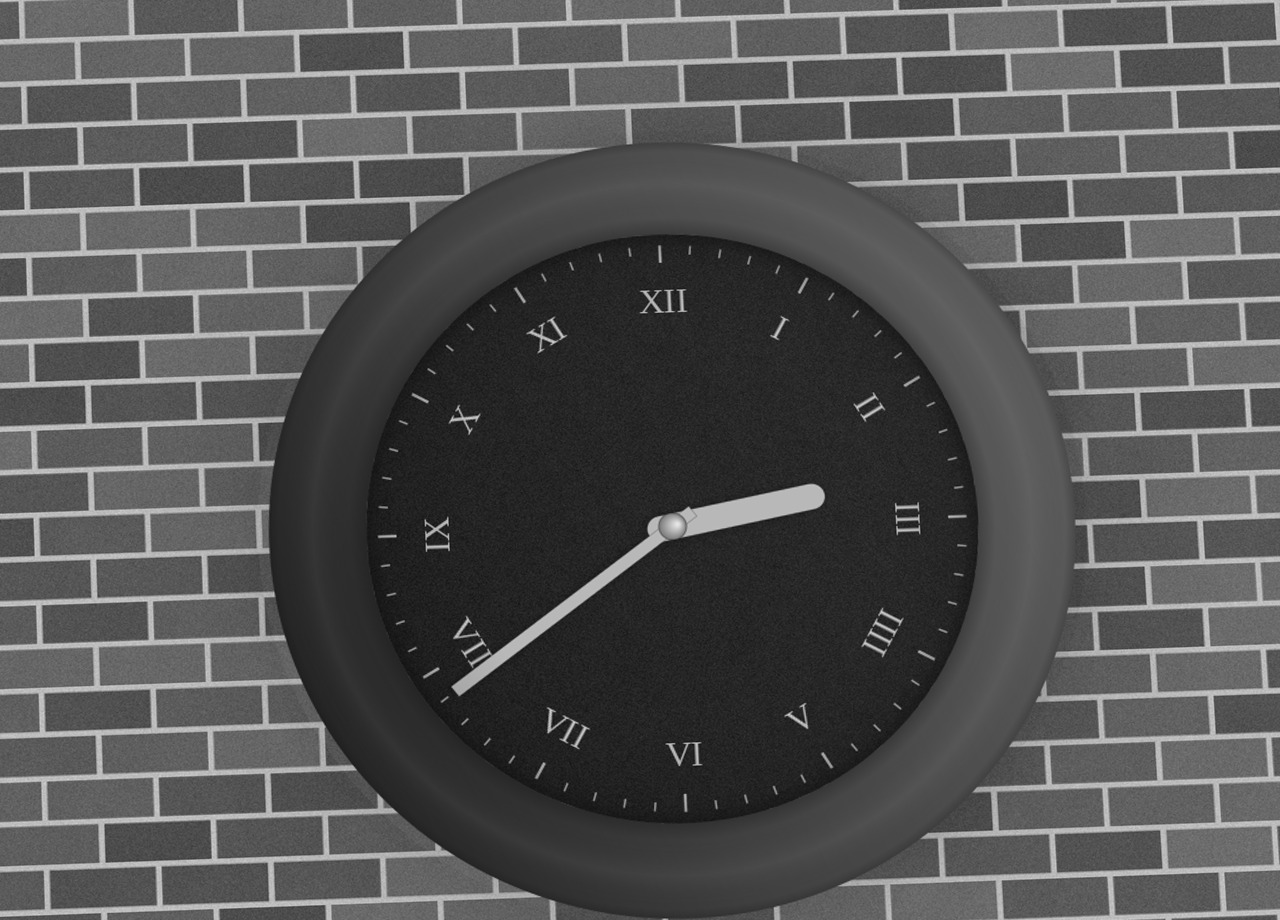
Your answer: **2:39**
